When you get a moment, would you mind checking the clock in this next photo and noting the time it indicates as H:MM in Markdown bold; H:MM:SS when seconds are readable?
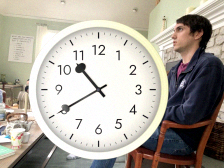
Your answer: **10:40**
